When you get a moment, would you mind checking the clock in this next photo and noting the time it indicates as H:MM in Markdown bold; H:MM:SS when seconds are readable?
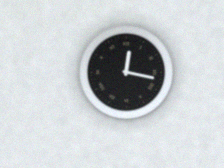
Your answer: **12:17**
